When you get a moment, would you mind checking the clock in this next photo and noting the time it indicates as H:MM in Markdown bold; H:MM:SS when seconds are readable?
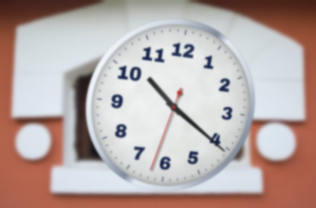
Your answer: **10:20:32**
